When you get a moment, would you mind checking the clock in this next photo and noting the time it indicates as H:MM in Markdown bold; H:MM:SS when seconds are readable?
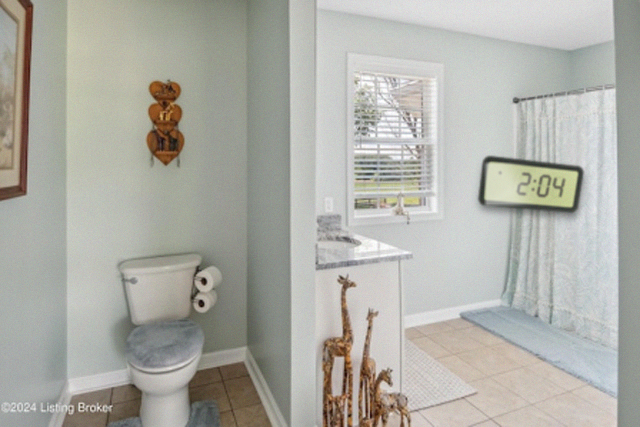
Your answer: **2:04**
